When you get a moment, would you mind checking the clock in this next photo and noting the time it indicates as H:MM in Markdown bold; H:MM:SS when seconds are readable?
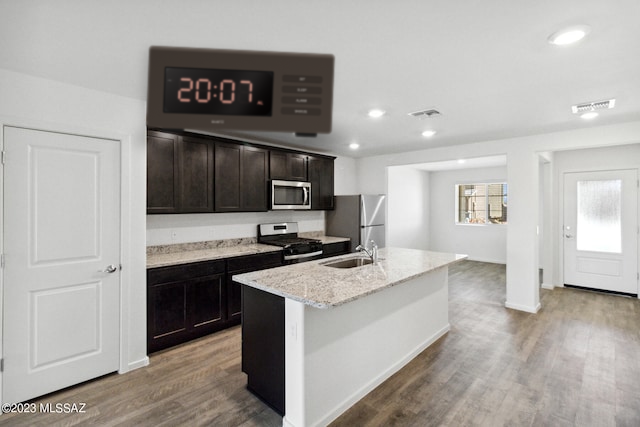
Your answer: **20:07**
